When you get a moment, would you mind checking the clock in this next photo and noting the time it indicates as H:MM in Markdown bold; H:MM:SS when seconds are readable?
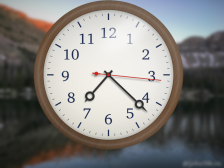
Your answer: **7:22:16**
